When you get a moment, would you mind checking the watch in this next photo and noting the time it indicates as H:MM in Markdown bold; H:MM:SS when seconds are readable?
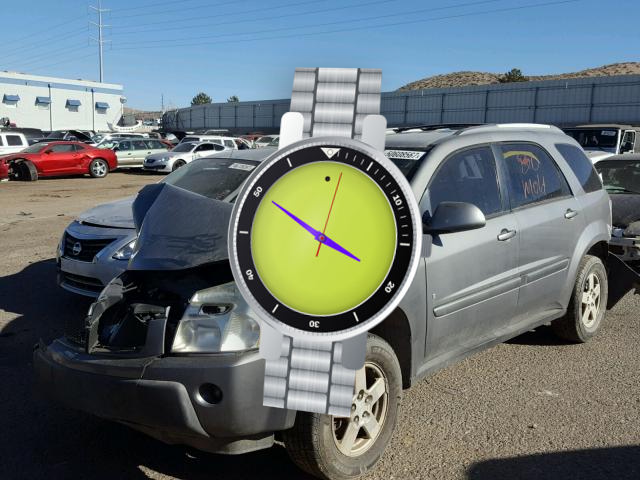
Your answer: **3:50:02**
